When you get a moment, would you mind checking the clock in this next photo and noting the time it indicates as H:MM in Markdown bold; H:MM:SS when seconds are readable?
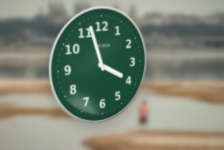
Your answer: **3:57**
